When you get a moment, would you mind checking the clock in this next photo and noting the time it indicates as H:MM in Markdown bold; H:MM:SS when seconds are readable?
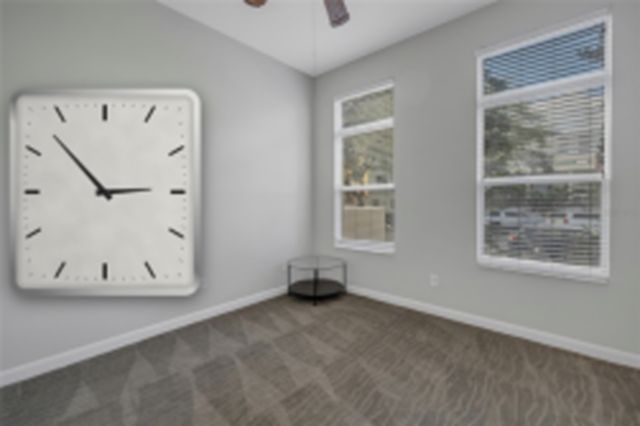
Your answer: **2:53**
